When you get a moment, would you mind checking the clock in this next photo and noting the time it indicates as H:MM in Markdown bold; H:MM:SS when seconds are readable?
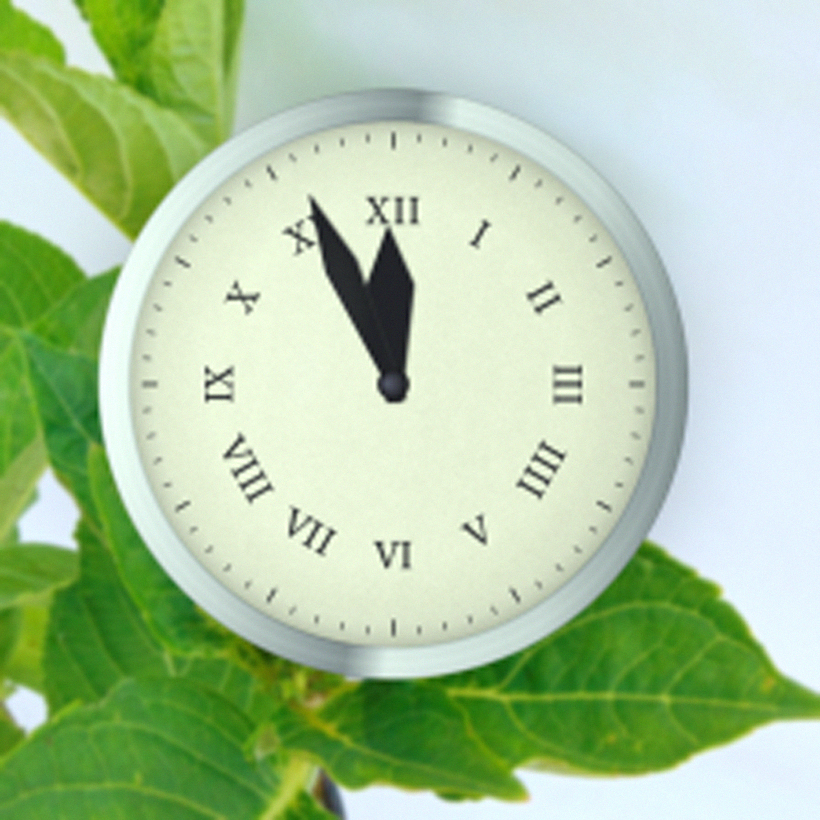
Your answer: **11:56**
